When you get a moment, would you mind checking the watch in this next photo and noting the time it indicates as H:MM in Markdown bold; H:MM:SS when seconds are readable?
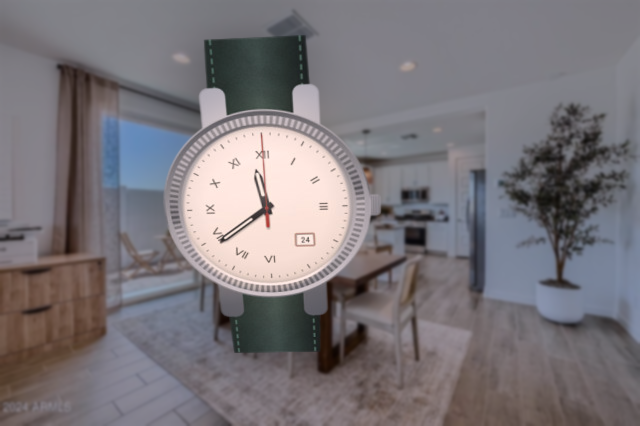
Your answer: **11:39:00**
